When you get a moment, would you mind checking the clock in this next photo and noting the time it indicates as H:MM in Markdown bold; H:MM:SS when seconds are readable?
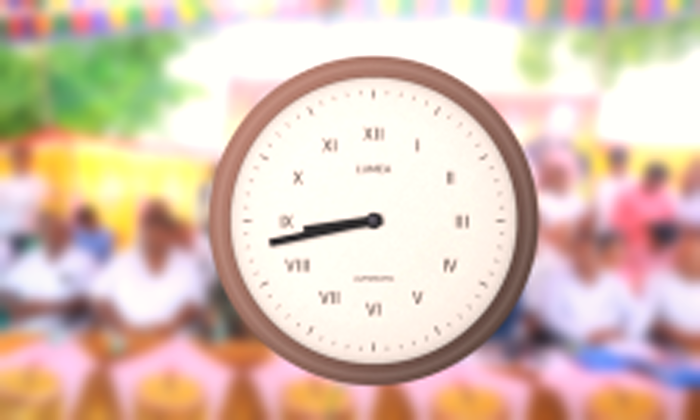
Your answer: **8:43**
